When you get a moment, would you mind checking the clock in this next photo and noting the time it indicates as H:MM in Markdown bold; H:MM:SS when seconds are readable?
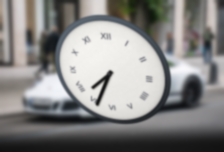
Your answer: **7:34**
